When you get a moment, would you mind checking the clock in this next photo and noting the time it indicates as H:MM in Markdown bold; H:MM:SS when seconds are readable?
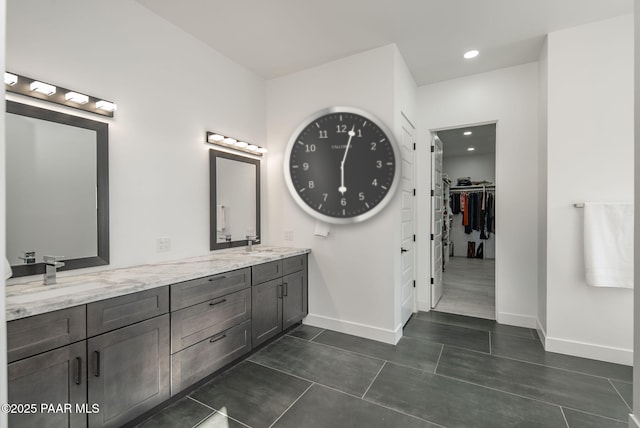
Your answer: **6:03**
